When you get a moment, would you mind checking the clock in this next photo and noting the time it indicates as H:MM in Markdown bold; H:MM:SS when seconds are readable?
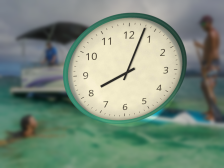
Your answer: **8:03**
